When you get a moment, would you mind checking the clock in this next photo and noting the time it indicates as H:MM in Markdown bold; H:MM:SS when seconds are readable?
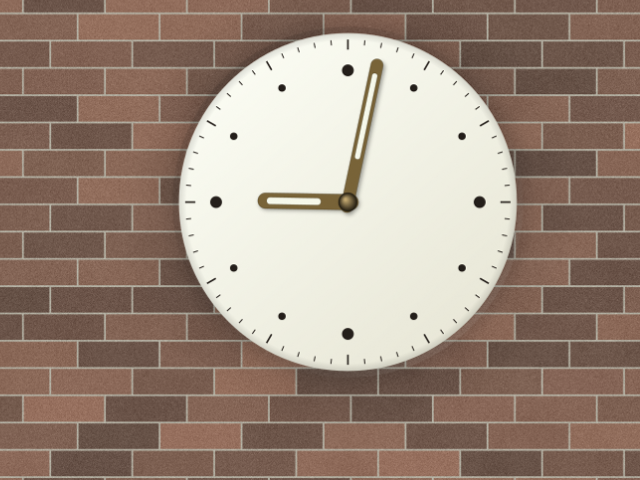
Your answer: **9:02**
